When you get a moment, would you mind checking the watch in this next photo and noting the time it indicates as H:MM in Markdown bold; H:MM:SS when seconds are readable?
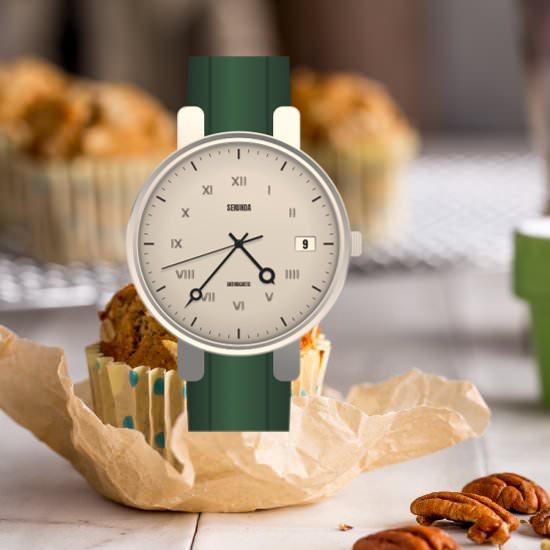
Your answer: **4:36:42**
